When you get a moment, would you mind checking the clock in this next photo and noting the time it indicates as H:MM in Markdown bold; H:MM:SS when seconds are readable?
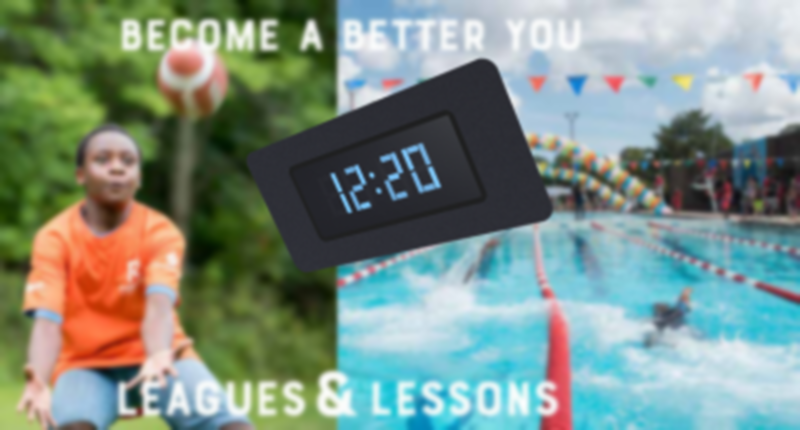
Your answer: **12:20**
